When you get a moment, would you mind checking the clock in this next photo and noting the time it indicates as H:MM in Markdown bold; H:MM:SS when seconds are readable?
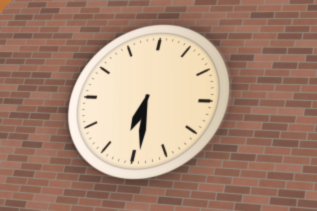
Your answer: **6:29**
